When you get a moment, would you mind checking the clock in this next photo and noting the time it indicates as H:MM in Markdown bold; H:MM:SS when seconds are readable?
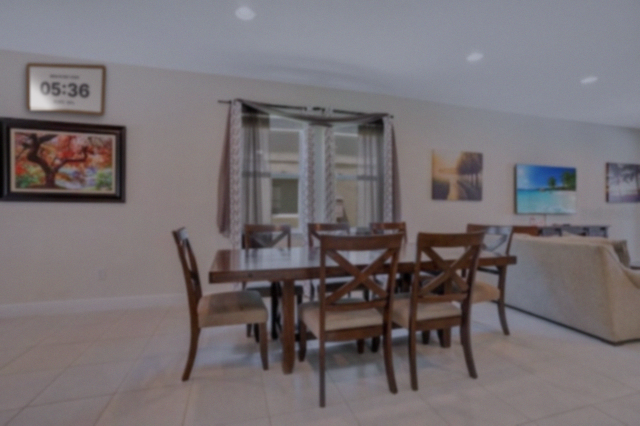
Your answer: **5:36**
